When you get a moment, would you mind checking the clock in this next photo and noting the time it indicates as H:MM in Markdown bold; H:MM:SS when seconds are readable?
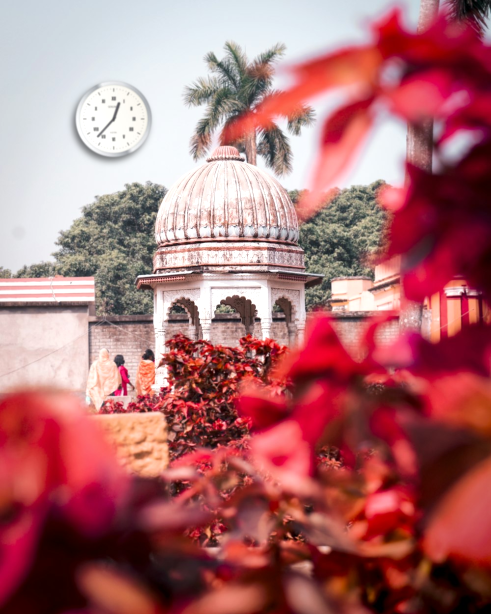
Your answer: **12:37**
